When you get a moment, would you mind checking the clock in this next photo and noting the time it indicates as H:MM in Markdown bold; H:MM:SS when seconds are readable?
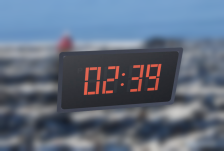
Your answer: **2:39**
